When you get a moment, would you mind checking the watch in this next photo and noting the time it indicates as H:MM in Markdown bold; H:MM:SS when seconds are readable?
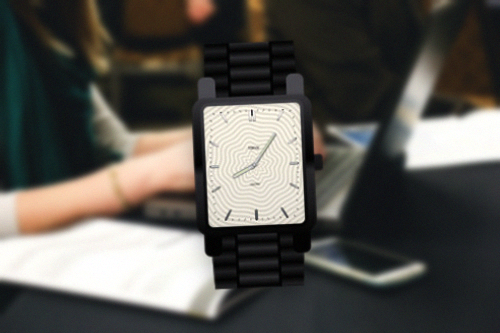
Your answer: **8:06**
